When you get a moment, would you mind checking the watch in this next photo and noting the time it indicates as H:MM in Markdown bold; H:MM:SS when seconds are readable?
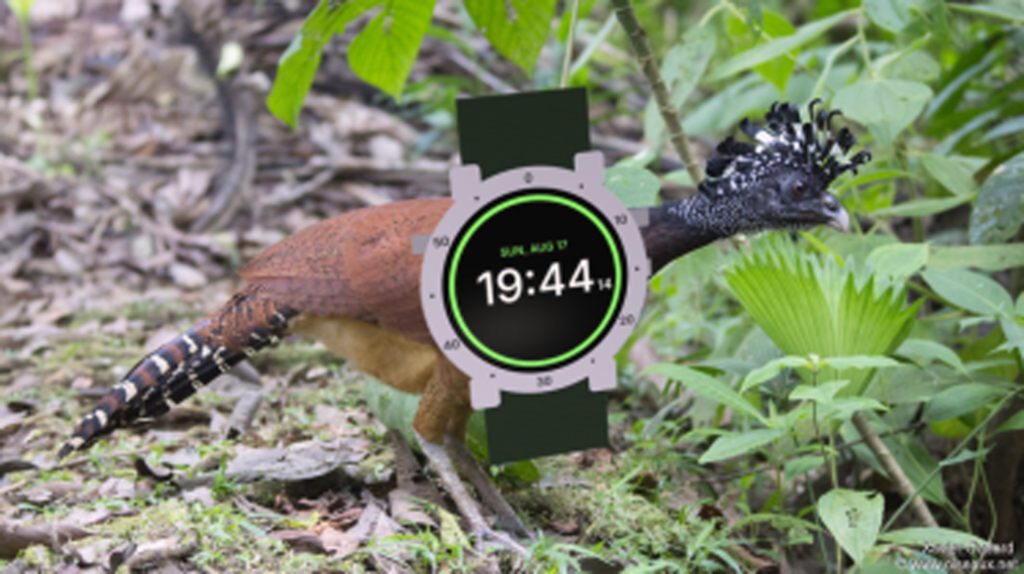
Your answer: **19:44**
